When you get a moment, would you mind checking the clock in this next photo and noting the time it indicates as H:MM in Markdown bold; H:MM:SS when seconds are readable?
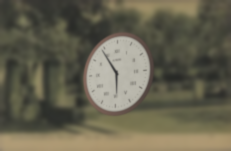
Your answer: **5:54**
